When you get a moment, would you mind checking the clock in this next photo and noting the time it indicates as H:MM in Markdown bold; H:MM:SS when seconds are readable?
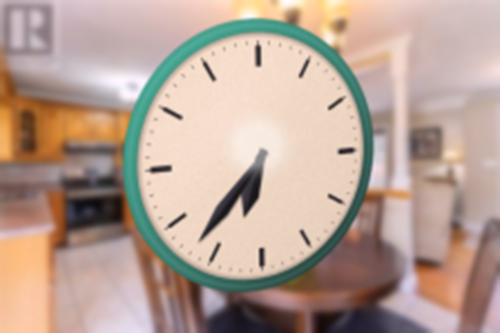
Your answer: **6:37**
